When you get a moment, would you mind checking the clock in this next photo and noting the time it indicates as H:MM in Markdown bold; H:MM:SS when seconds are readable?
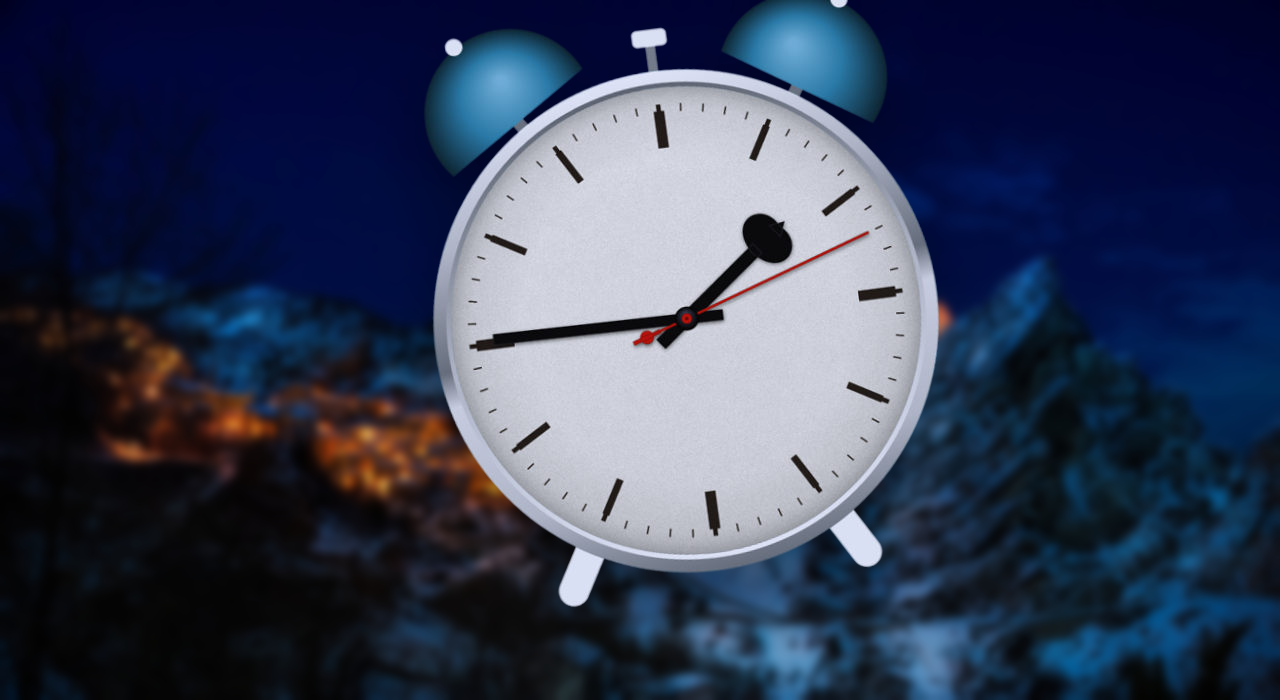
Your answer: **1:45:12**
